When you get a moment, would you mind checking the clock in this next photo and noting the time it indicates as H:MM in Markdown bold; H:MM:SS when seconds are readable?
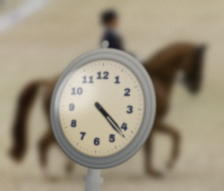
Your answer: **4:22**
